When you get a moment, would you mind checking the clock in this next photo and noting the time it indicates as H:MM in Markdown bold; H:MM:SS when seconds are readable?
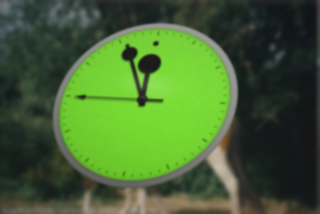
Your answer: **11:55:45**
